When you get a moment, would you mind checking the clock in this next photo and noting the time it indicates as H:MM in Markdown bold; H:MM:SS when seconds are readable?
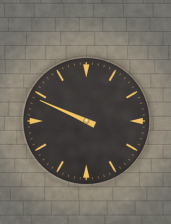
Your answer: **9:49**
